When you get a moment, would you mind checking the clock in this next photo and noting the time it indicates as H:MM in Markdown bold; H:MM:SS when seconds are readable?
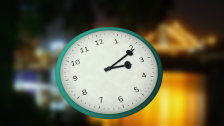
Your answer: **3:11**
